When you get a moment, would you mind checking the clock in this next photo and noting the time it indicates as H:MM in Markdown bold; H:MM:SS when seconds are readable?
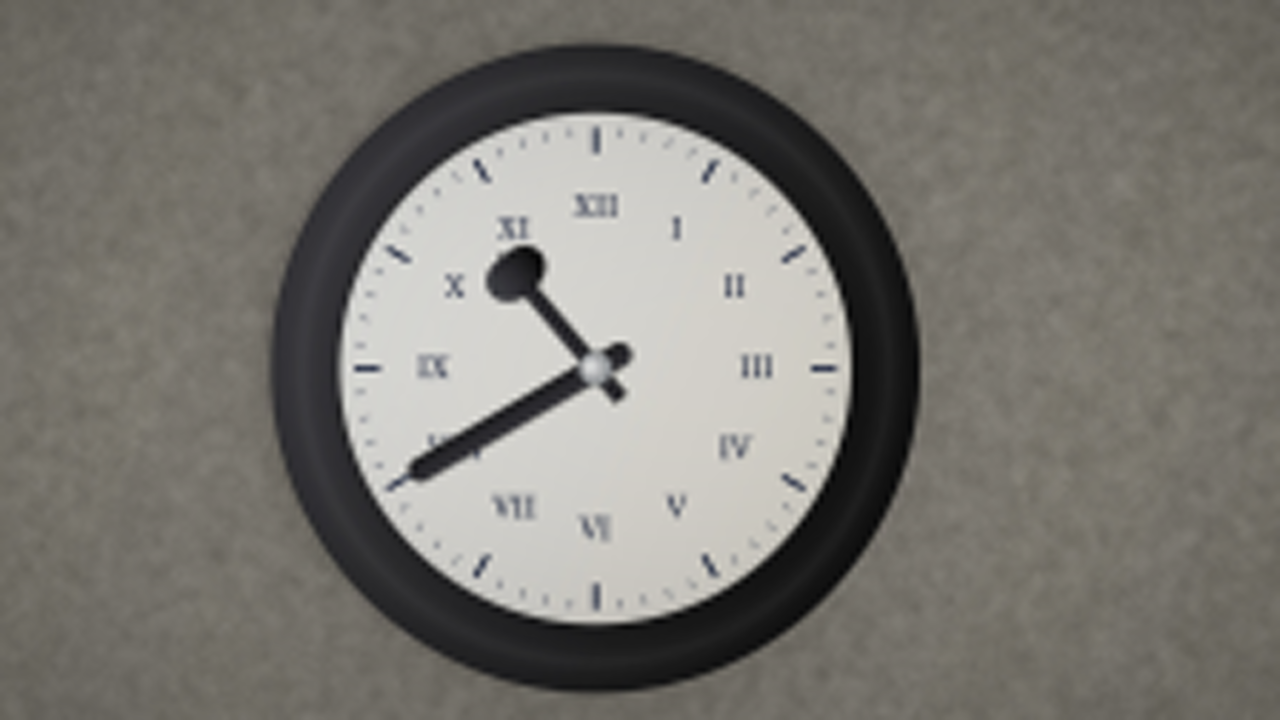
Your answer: **10:40**
